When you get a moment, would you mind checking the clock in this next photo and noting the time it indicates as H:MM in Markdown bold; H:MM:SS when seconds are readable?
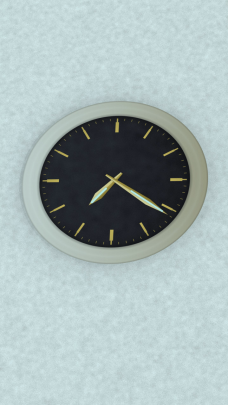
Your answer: **7:21**
